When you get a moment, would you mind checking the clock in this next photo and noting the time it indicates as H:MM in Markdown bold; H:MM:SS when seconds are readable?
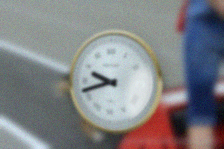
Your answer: **9:42**
